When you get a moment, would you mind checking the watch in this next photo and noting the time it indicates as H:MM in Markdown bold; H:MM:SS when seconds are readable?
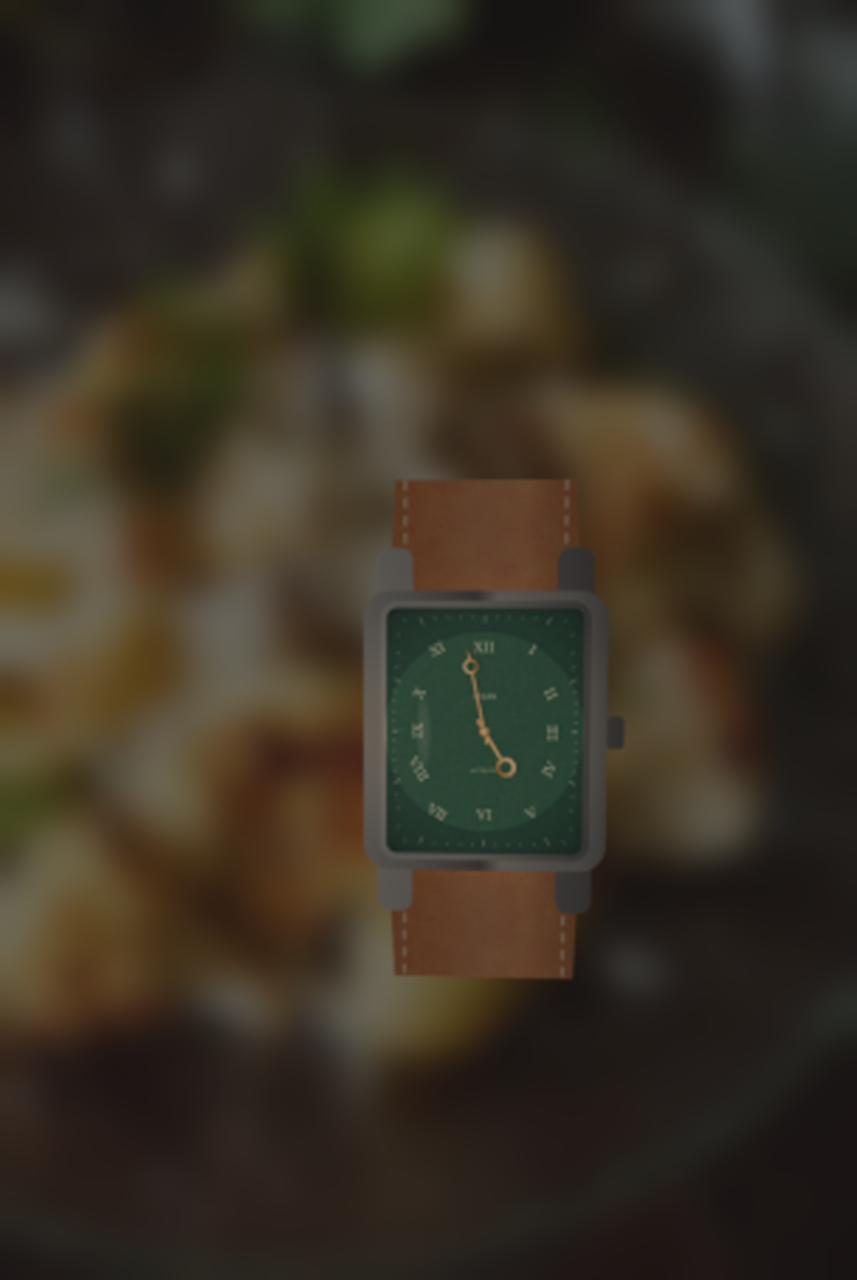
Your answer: **4:58**
